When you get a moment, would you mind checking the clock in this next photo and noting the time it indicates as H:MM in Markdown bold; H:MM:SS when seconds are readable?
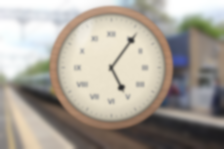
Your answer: **5:06**
